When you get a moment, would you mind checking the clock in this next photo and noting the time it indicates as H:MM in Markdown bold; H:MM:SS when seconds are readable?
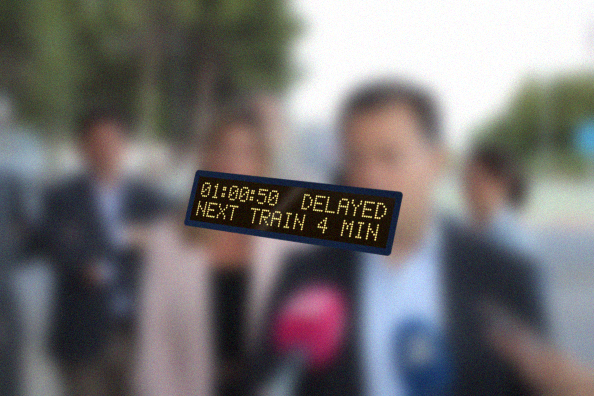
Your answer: **1:00:50**
